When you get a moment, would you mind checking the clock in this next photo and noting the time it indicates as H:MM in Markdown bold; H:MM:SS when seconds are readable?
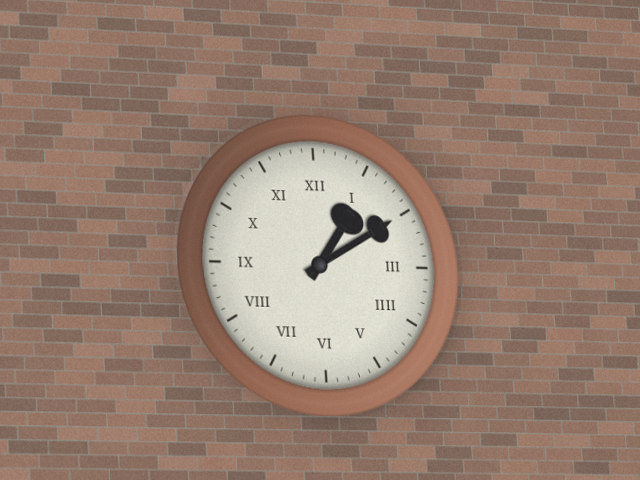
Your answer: **1:10**
